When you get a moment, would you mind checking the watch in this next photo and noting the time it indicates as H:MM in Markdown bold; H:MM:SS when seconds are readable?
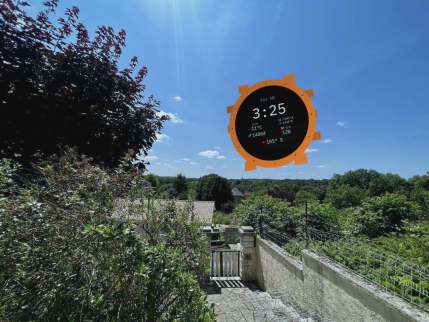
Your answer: **3:25**
